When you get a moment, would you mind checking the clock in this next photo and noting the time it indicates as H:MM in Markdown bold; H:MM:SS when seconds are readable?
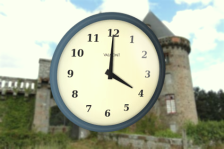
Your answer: **4:00**
